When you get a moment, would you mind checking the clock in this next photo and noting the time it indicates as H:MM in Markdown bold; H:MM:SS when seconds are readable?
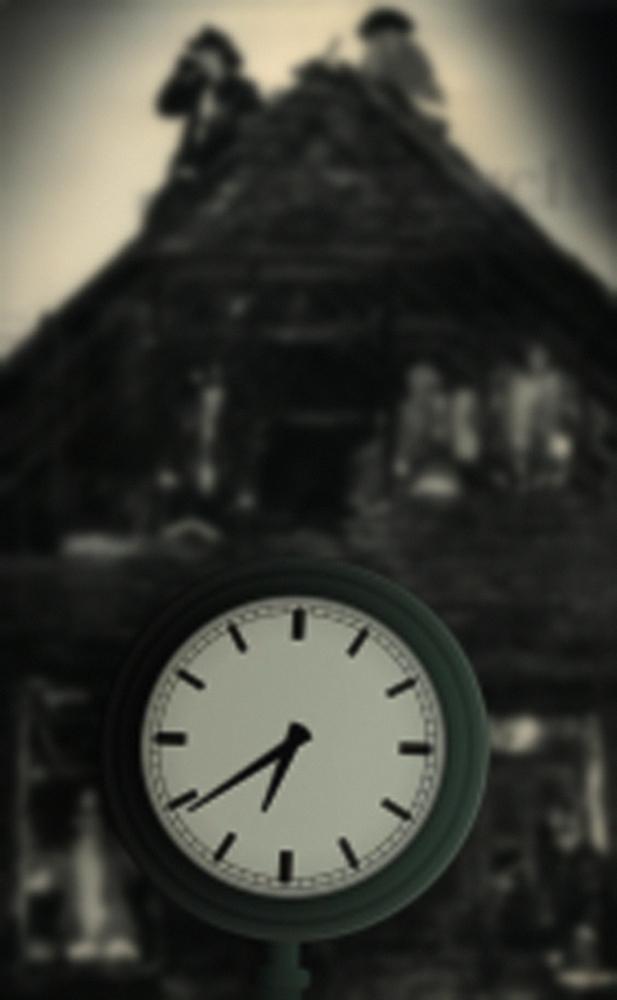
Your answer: **6:39**
